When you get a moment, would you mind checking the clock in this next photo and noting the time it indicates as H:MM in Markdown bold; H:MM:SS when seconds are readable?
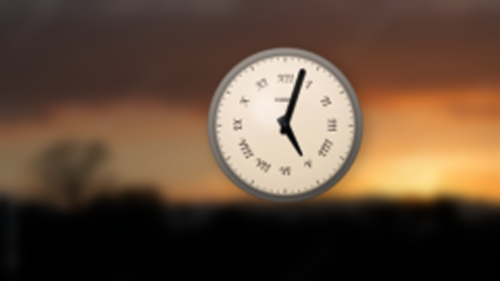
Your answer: **5:03**
